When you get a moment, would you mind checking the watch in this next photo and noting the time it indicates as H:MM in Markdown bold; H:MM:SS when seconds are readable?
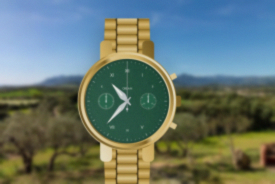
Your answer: **10:37**
